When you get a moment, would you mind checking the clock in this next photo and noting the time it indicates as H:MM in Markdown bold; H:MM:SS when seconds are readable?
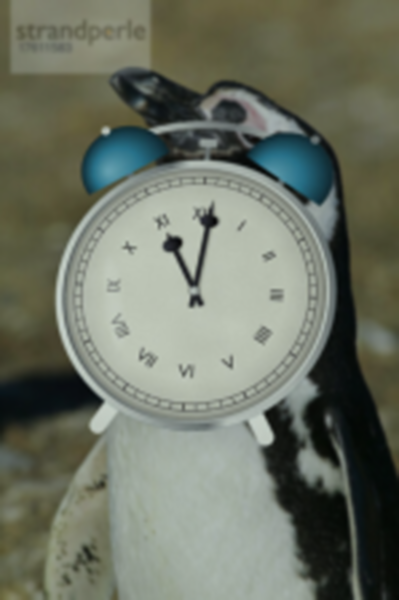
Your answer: **11:01**
